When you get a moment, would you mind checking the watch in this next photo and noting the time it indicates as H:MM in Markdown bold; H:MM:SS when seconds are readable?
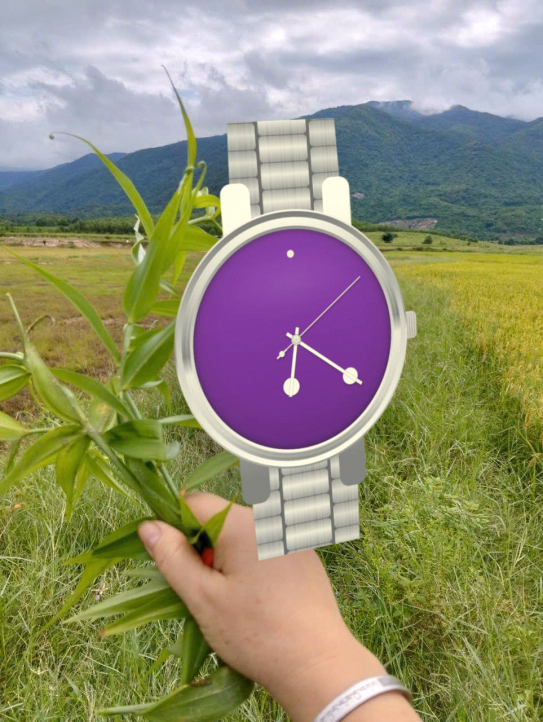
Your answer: **6:21:09**
